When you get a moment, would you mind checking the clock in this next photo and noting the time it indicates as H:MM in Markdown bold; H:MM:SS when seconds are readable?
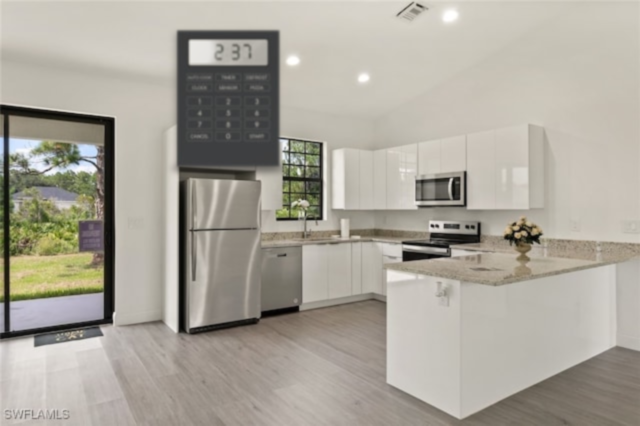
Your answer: **2:37**
